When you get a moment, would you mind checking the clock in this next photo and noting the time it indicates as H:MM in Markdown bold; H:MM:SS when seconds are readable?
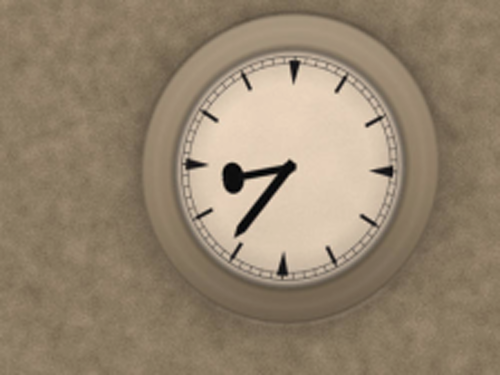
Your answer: **8:36**
